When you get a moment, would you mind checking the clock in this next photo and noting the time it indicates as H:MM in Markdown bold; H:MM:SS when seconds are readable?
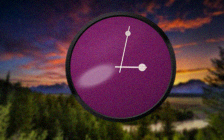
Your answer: **3:02**
